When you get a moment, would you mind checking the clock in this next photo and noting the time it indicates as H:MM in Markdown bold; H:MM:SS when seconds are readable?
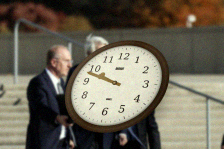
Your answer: **9:48**
